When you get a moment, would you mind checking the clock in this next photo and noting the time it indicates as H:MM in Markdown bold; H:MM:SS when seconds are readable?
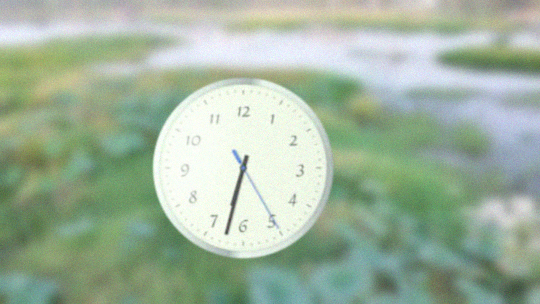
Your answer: **6:32:25**
